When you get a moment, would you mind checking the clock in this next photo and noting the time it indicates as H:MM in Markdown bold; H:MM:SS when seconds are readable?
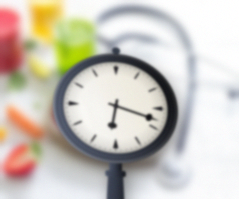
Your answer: **6:18**
